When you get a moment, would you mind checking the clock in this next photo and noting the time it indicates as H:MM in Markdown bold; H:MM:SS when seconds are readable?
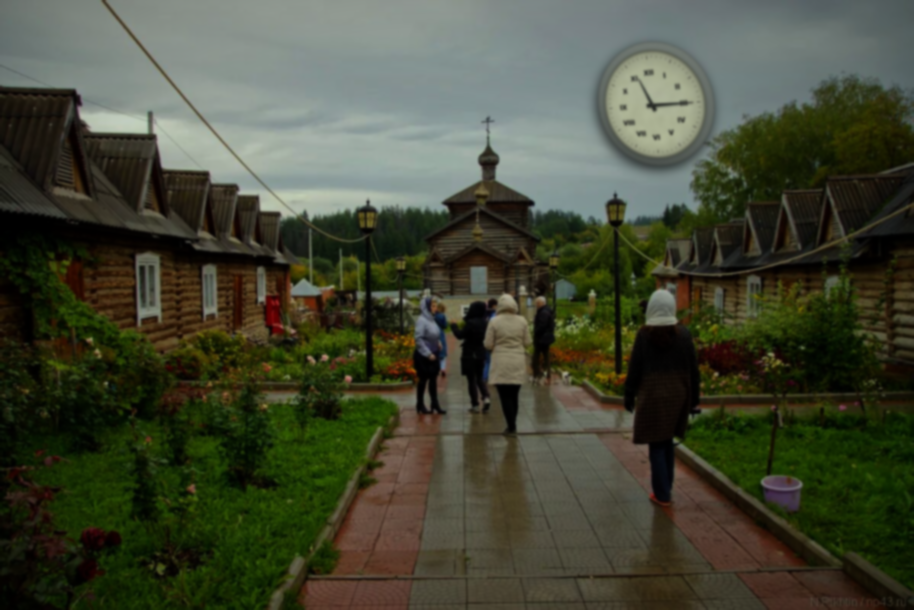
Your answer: **11:15**
